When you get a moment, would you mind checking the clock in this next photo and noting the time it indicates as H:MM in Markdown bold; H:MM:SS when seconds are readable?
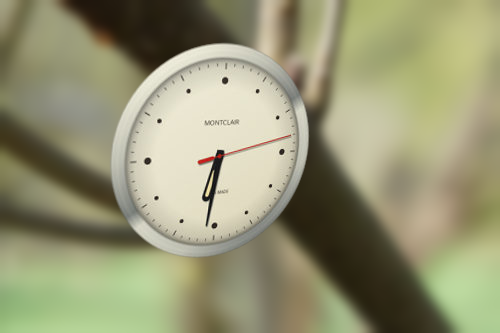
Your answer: **6:31:13**
